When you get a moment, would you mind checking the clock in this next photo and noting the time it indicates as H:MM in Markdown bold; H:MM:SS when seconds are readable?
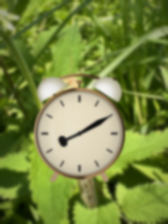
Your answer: **8:10**
